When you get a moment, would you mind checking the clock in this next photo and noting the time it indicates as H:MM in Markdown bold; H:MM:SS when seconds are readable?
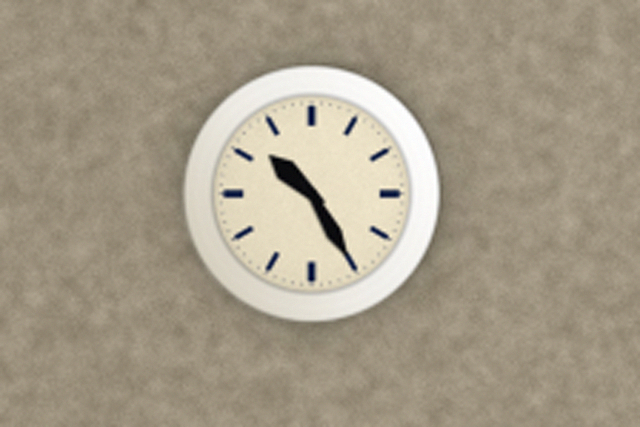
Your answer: **10:25**
